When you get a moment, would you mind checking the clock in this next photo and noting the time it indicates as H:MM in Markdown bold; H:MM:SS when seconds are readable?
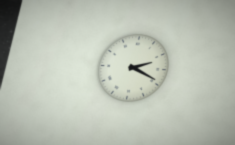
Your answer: **2:19**
